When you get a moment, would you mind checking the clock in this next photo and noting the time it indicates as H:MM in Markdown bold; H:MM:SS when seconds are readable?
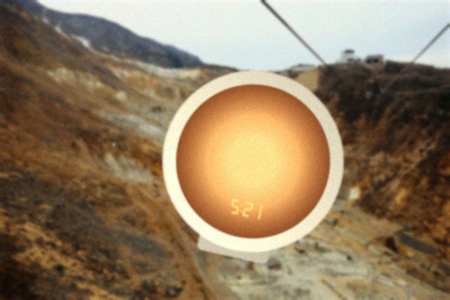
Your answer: **5:21**
